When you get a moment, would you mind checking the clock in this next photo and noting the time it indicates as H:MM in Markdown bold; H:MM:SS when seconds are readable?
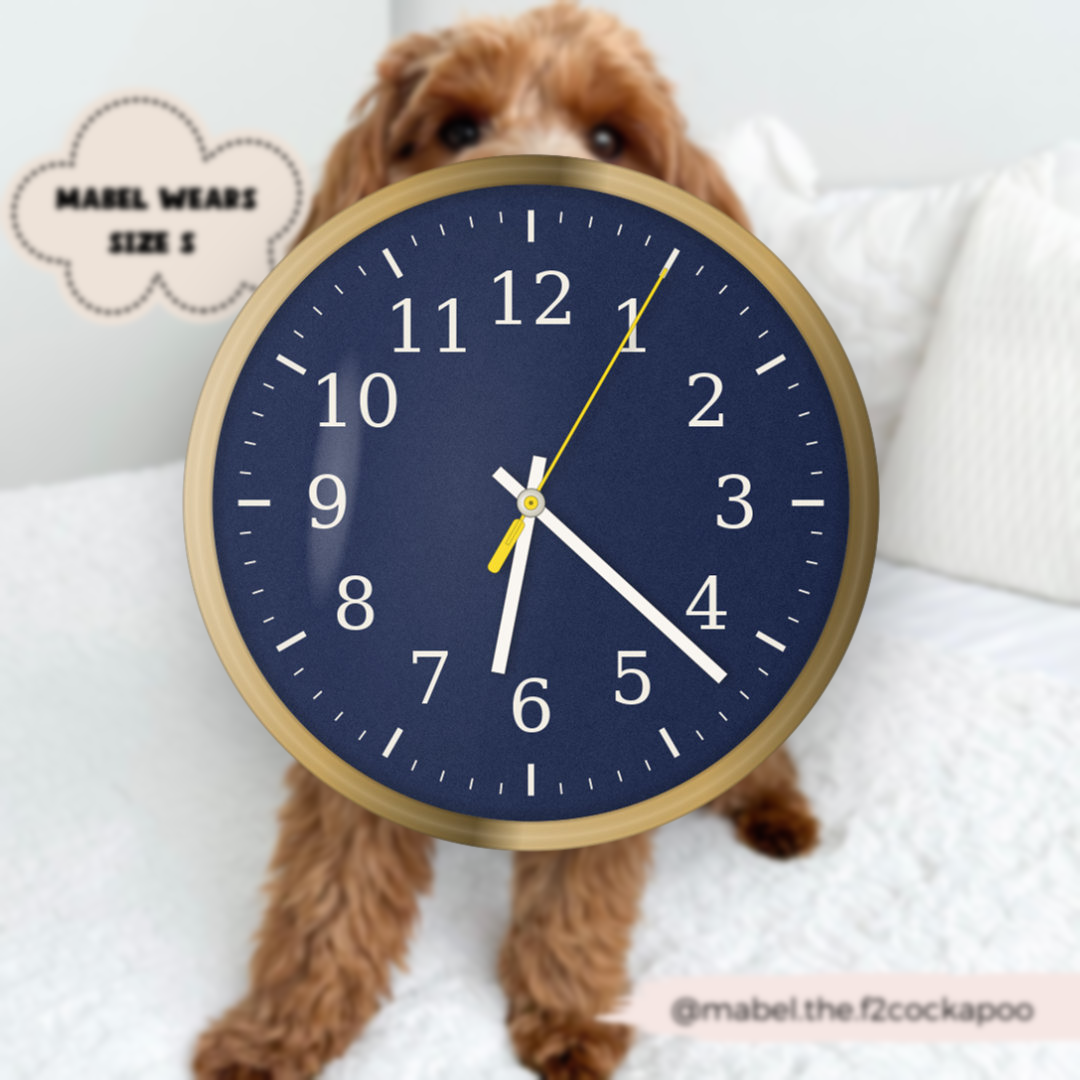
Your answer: **6:22:05**
